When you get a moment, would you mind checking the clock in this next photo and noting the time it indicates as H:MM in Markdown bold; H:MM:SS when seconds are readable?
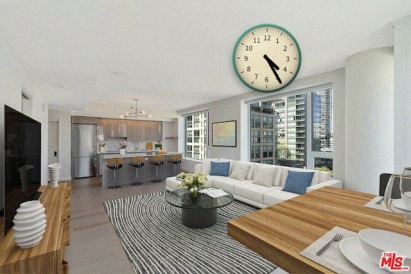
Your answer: **4:25**
